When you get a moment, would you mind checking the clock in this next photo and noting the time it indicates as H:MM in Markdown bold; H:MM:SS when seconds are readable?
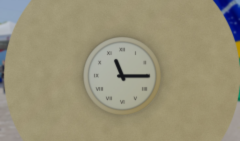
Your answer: **11:15**
